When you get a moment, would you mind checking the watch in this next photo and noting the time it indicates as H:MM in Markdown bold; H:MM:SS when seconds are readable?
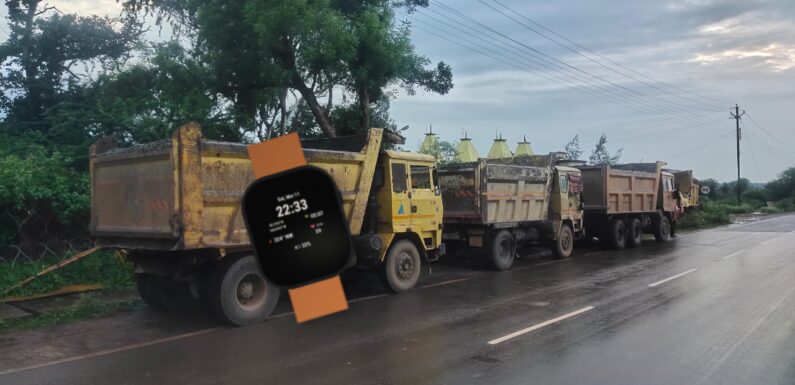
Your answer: **22:33**
